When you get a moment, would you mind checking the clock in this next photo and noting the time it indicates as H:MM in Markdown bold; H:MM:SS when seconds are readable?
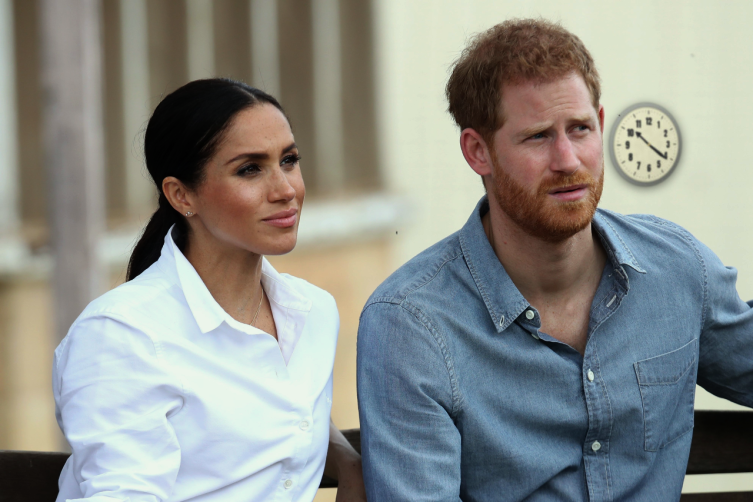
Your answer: **10:21**
